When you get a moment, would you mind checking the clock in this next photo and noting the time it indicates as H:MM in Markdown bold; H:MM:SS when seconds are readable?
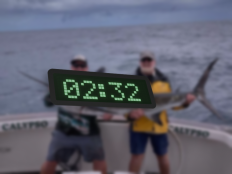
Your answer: **2:32**
